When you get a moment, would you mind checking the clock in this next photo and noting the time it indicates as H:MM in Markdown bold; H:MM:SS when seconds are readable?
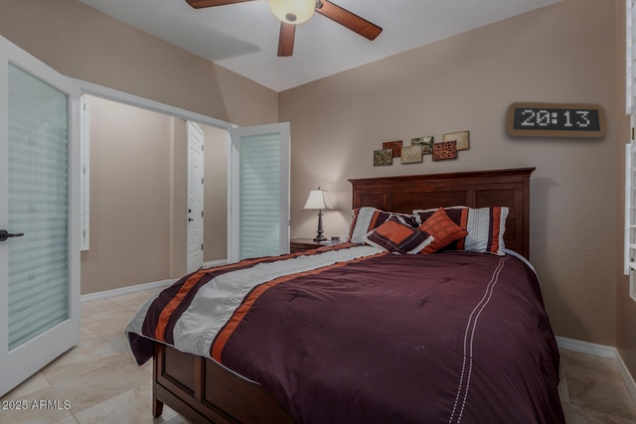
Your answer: **20:13**
